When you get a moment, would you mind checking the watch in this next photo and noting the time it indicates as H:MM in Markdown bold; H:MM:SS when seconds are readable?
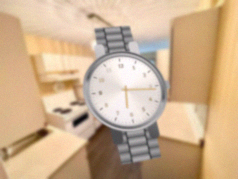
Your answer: **6:16**
